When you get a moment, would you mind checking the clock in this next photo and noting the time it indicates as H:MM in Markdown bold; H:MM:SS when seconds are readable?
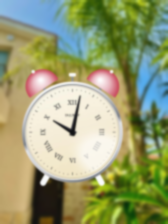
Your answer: **10:02**
